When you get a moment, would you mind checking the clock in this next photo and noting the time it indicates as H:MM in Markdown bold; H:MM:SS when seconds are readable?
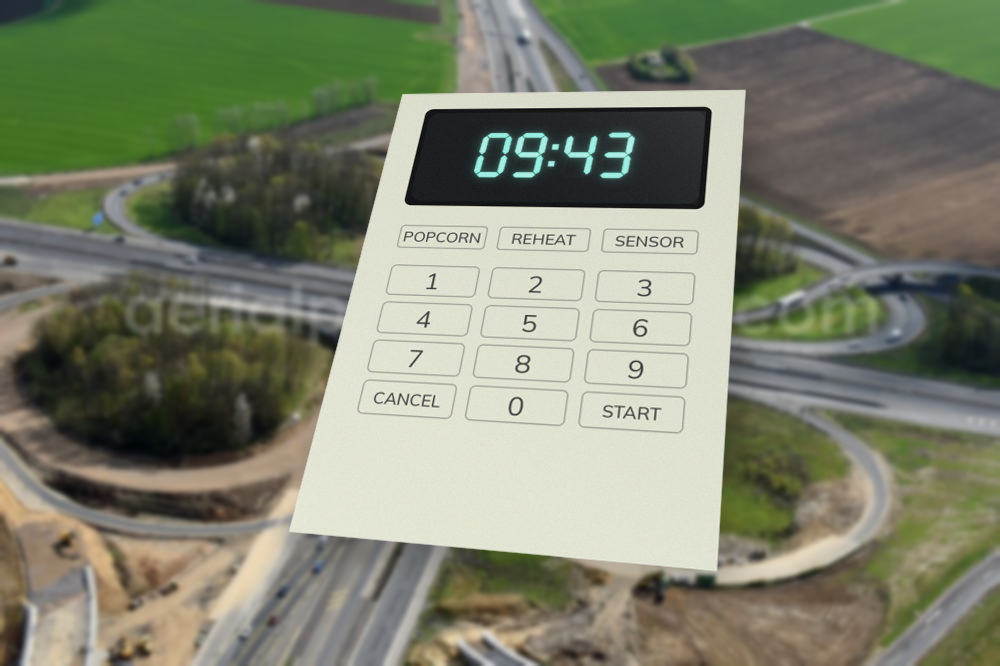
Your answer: **9:43**
